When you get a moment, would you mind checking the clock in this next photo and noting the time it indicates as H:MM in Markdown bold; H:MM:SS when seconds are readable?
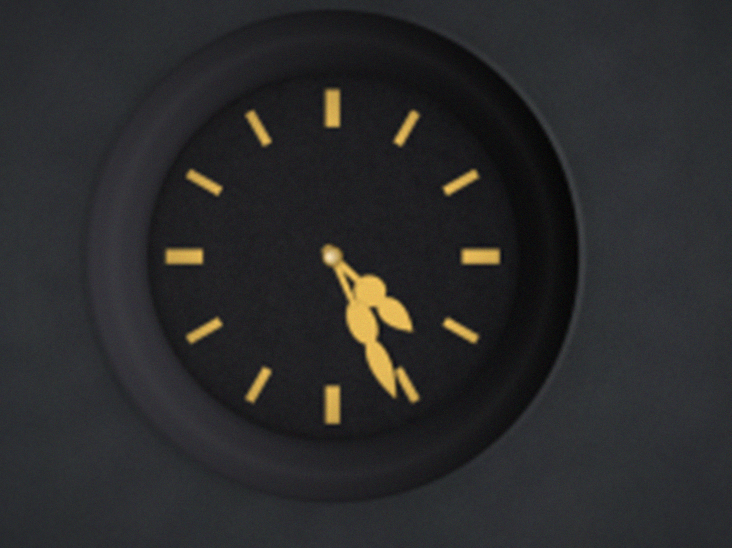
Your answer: **4:26**
